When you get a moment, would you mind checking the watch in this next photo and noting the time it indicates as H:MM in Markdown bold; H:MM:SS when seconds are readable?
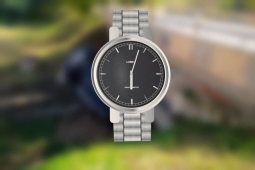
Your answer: **6:03**
